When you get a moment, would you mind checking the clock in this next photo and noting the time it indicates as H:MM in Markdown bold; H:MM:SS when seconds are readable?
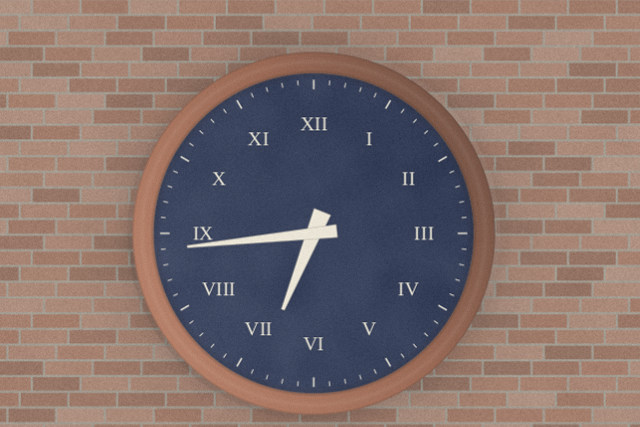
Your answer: **6:44**
